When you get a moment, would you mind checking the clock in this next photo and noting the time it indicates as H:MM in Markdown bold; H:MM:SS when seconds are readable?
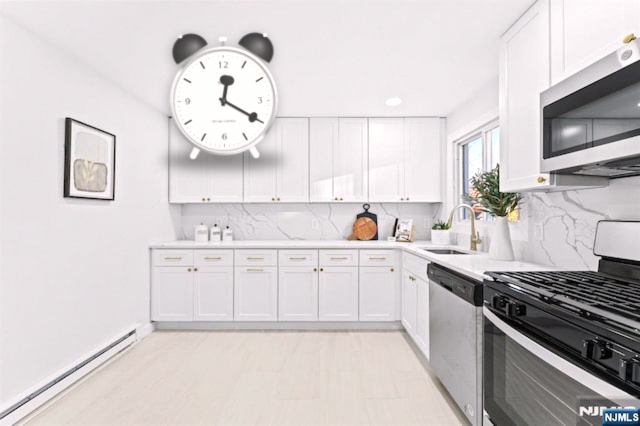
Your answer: **12:20**
